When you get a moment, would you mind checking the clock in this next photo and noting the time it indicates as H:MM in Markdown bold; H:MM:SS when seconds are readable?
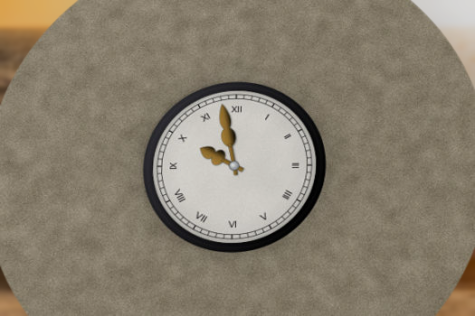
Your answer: **9:58**
